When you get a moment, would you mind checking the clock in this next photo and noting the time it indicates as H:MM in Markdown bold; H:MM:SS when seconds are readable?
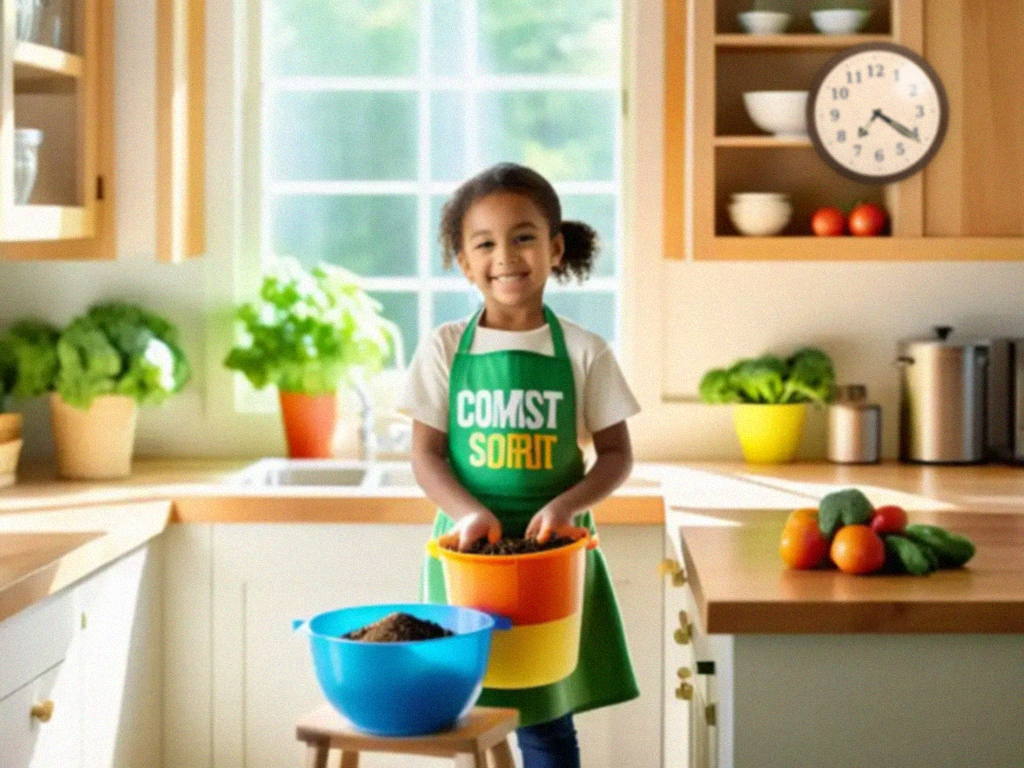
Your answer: **7:21**
